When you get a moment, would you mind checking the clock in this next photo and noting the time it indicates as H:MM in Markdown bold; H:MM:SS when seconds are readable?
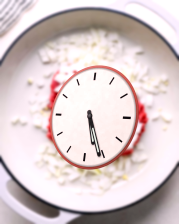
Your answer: **5:26**
